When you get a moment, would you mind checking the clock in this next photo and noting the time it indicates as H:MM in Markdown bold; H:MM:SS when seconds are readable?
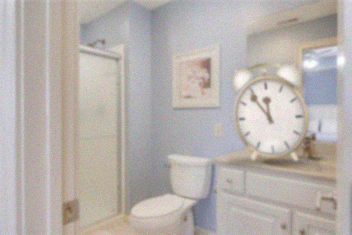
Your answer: **11:54**
